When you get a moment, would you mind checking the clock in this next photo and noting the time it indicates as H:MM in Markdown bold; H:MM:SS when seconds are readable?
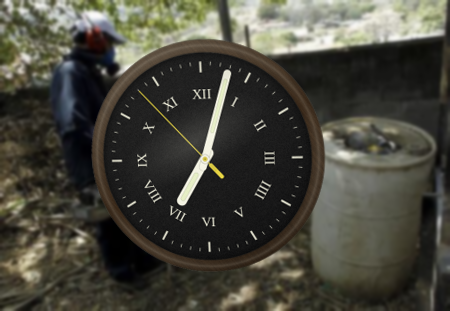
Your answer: **7:02:53**
